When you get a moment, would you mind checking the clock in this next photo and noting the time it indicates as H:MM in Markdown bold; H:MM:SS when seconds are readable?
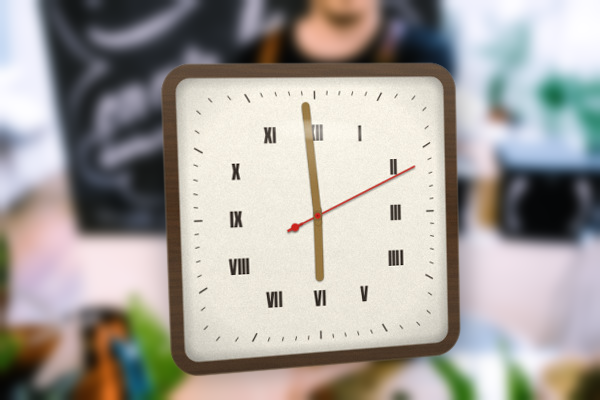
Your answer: **5:59:11**
